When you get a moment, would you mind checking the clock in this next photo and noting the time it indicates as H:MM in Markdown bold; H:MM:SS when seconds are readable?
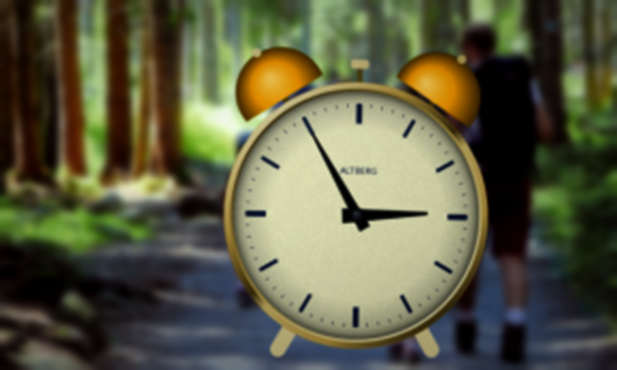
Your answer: **2:55**
